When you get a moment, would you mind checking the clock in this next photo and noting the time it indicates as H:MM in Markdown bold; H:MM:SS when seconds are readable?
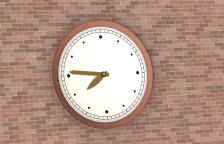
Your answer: **7:46**
